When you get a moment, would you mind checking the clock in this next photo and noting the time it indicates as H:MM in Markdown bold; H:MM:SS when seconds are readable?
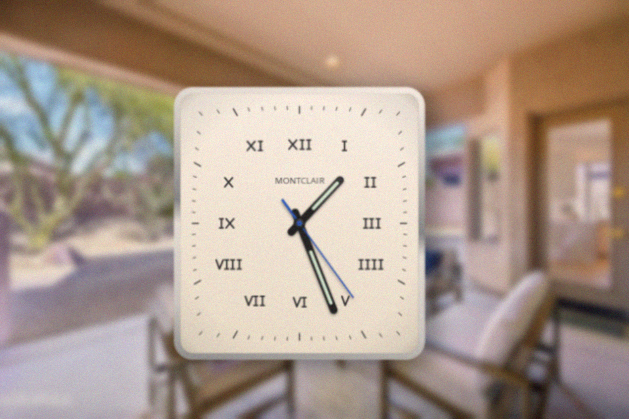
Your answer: **1:26:24**
